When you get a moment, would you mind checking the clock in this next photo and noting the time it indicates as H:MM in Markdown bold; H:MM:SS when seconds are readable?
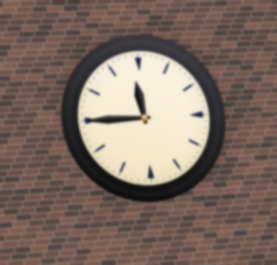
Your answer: **11:45**
